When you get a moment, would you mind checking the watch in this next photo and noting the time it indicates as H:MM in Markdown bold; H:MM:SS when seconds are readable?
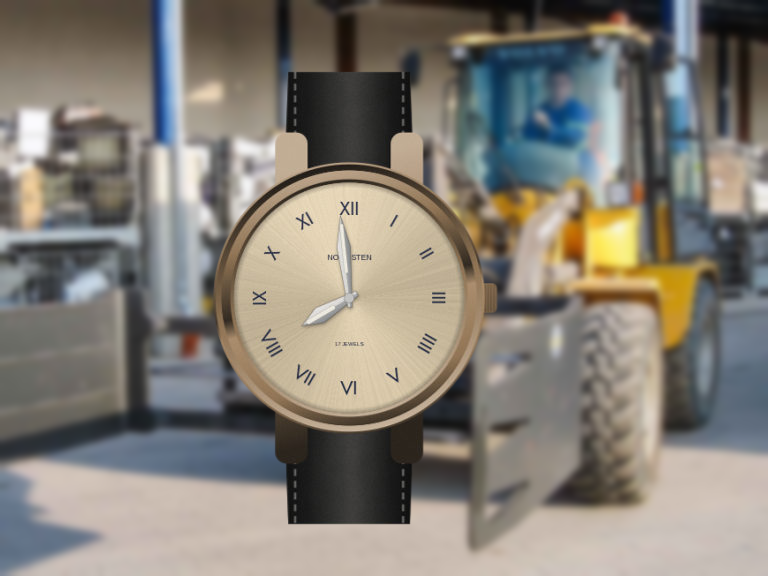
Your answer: **7:59**
